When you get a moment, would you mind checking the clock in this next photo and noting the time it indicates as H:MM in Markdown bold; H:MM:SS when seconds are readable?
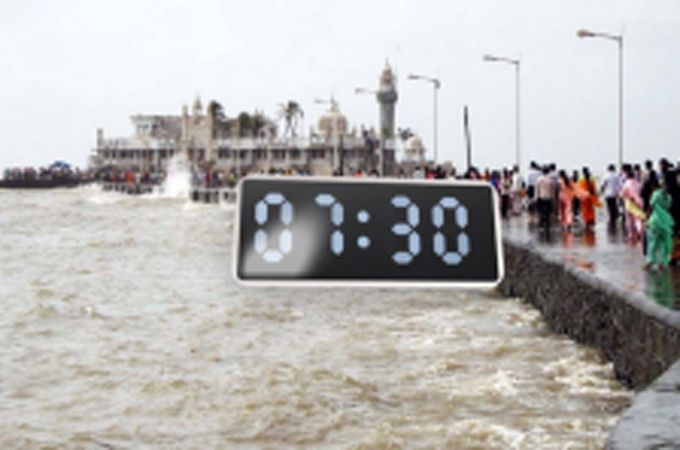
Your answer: **7:30**
